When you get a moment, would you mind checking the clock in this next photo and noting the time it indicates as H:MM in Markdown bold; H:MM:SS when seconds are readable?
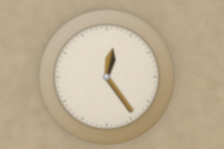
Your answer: **12:24**
